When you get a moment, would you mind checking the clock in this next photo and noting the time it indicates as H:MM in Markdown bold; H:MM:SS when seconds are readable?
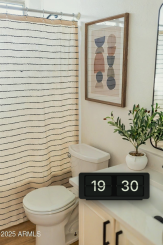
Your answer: **19:30**
